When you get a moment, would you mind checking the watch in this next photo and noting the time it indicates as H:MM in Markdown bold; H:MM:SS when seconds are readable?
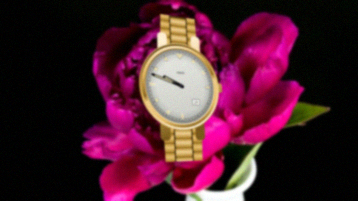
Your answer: **9:48**
